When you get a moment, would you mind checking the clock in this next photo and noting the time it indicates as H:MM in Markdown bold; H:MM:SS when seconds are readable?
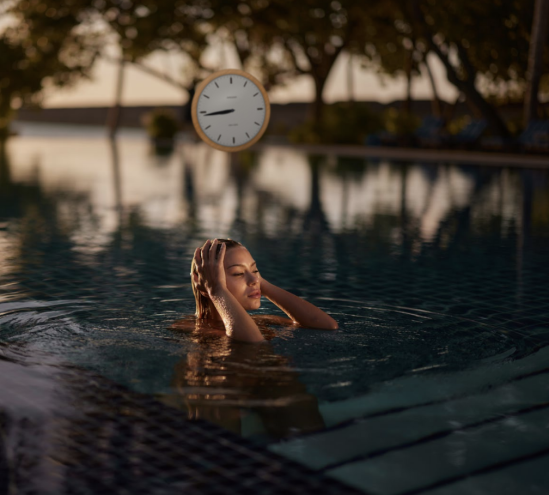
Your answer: **8:44**
